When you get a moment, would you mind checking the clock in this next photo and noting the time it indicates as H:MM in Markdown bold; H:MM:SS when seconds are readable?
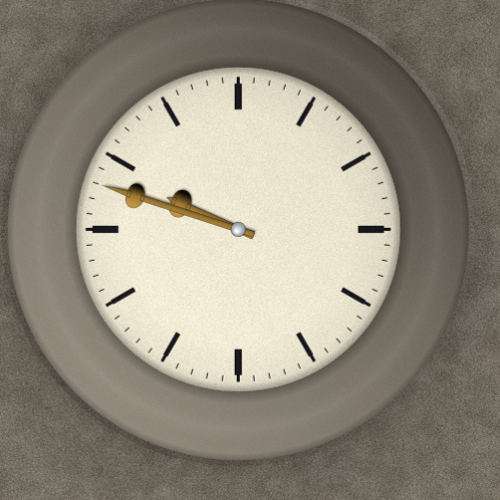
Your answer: **9:48**
